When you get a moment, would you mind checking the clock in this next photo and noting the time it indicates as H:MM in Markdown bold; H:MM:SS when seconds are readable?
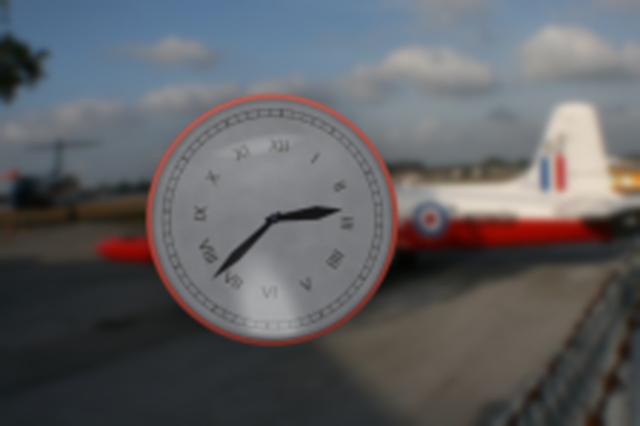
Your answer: **2:37**
